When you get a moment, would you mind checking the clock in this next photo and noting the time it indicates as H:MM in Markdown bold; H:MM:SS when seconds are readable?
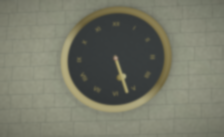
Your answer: **5:27**
